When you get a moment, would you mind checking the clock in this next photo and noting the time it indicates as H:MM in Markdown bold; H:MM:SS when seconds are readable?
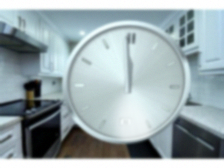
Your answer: **11:59**
